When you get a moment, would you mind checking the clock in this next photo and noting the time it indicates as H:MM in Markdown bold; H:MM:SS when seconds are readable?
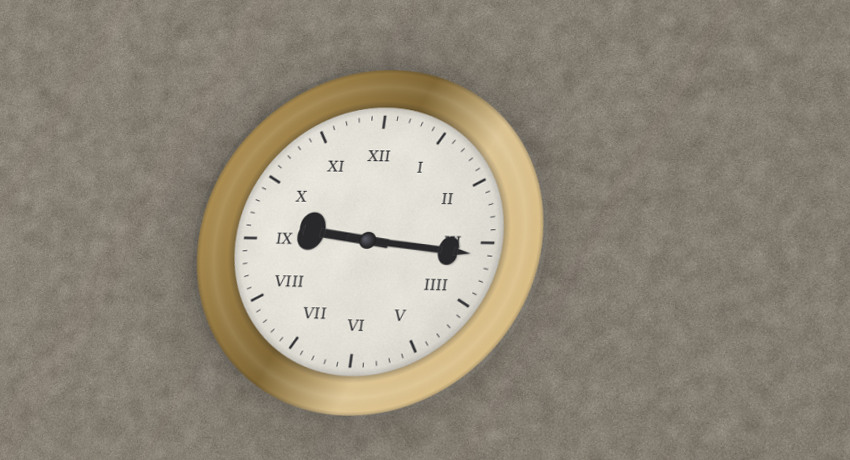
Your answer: **9:16**
